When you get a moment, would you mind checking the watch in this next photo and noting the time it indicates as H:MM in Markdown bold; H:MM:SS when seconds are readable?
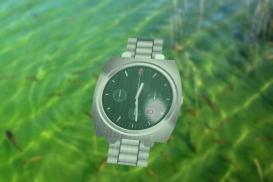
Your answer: **12:29**
